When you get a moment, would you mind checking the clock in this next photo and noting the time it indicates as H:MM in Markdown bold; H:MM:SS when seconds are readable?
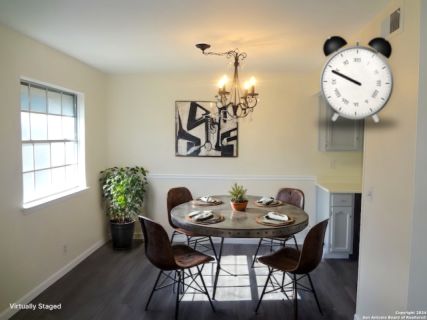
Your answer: **9:49**
